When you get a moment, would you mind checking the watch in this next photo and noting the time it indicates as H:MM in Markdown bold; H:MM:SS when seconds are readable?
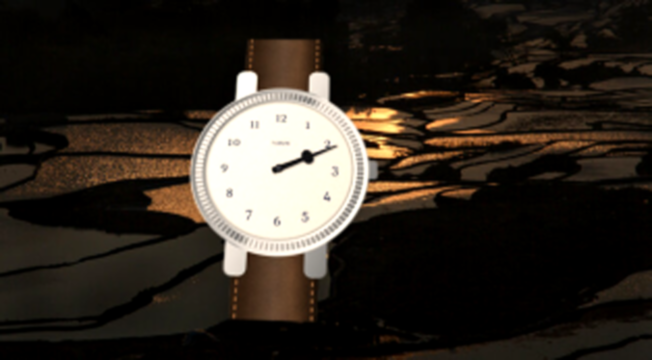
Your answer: **2:11**
